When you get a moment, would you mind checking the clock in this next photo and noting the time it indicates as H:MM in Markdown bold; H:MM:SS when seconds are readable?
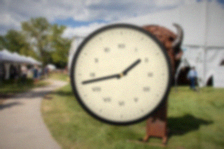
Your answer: **1:43**
